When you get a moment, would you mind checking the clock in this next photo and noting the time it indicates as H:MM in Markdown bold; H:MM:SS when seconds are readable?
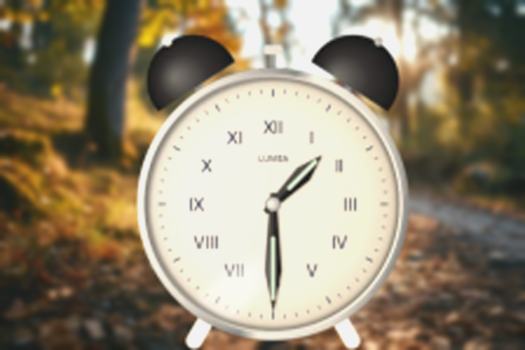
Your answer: **1:30**
